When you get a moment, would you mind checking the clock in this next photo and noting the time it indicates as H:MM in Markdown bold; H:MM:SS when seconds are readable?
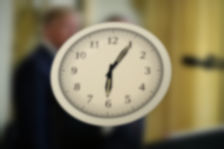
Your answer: **6:05**
